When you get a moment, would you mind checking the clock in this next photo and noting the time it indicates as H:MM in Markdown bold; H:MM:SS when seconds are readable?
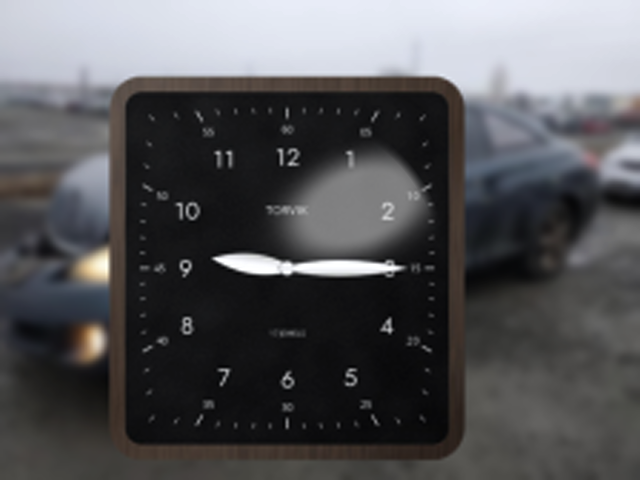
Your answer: **9:15**
